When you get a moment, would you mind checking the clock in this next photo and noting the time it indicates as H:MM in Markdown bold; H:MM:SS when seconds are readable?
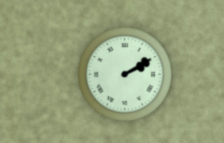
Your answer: **2:10**
